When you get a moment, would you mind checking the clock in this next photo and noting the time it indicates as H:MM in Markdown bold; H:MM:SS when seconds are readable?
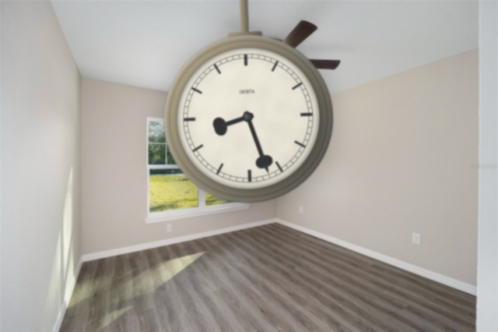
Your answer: **8:27**
